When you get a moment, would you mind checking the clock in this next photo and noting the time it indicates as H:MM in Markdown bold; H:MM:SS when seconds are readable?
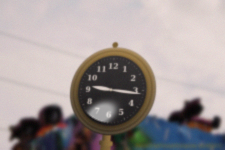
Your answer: **9:16**
